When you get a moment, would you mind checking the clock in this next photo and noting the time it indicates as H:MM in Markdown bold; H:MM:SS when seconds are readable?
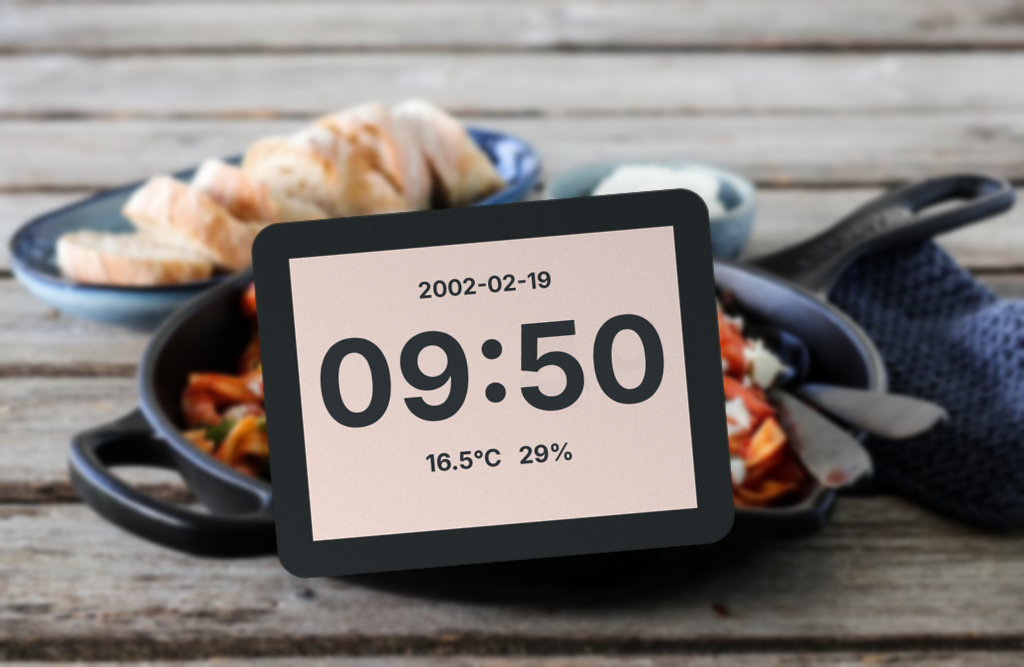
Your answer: **9:50**
